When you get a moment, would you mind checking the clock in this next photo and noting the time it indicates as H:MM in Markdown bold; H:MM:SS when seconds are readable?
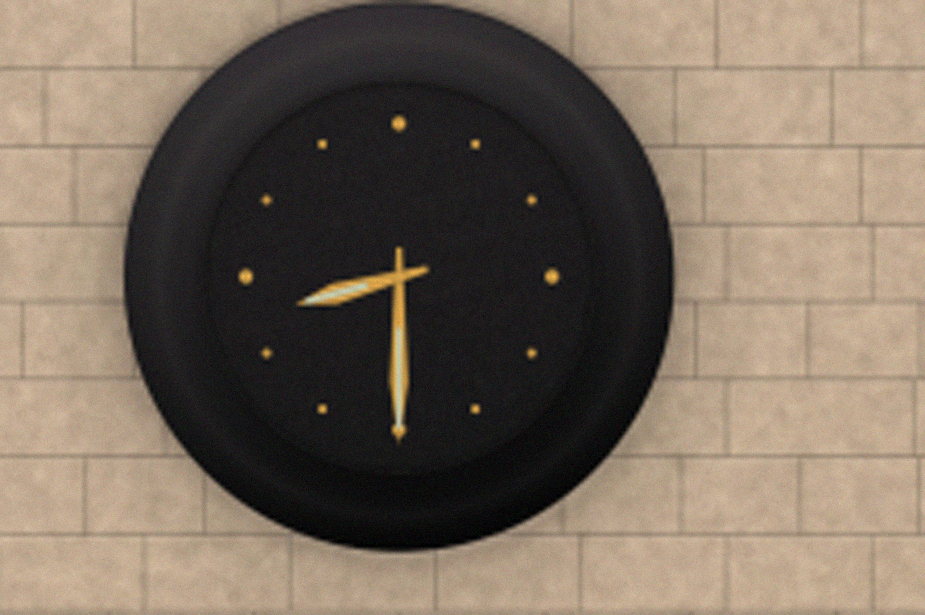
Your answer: **8:30**
